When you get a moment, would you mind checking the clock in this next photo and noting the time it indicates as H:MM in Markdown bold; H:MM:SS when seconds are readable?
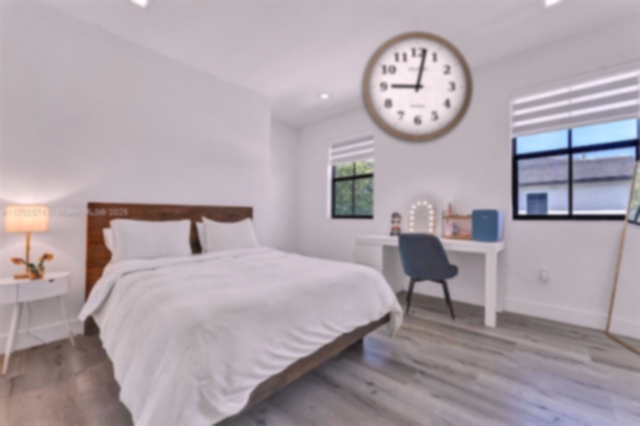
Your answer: **9:02**
